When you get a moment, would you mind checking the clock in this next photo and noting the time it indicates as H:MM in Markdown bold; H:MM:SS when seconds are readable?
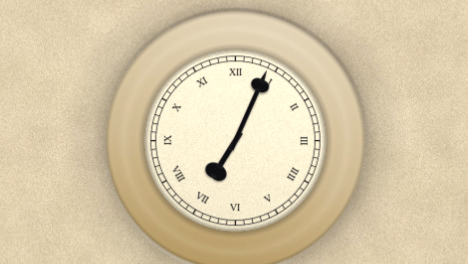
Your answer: **7:04**
